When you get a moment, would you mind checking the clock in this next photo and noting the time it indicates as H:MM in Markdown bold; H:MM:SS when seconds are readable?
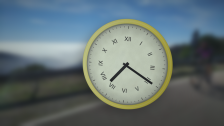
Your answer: **7:20**
